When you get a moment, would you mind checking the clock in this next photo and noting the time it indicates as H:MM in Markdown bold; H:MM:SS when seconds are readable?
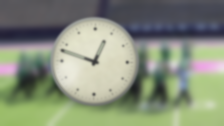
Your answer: **12:48**
